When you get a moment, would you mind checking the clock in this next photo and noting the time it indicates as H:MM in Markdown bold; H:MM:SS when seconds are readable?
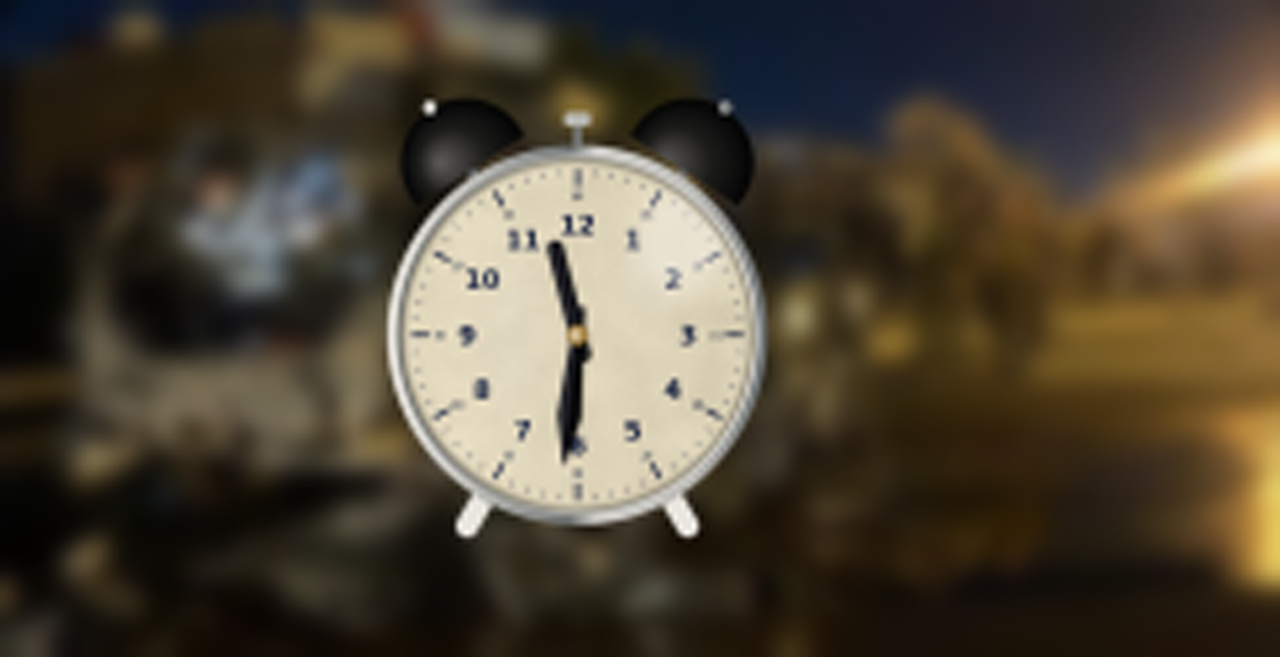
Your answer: **11:31**
